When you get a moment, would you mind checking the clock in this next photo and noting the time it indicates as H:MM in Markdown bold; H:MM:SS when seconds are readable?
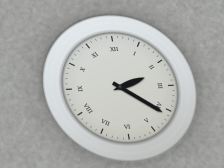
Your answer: **2:21**
